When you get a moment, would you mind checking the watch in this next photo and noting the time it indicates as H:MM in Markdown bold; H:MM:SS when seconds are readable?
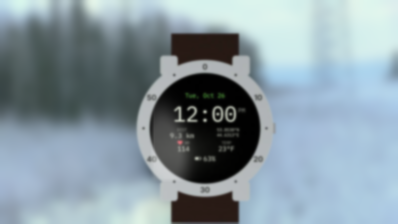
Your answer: **12:00**
